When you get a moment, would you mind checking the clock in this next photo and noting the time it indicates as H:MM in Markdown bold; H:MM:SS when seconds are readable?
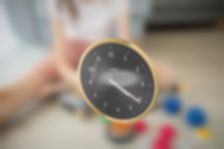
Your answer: **4:21**
